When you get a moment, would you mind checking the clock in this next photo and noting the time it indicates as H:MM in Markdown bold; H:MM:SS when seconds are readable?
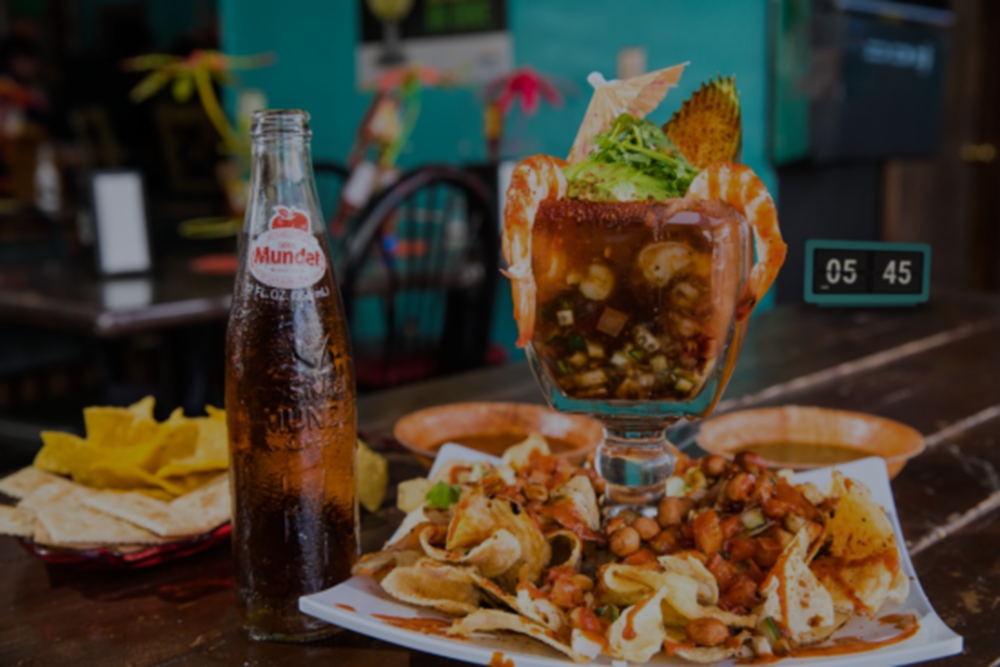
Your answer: **5:45**
